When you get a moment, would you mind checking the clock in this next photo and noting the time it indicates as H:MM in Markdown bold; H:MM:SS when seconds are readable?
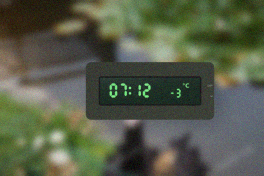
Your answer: **7:12**
